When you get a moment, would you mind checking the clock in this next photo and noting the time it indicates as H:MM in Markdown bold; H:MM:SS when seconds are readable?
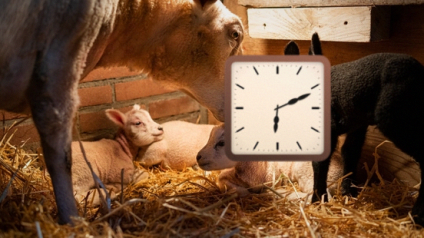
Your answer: **6:11**
